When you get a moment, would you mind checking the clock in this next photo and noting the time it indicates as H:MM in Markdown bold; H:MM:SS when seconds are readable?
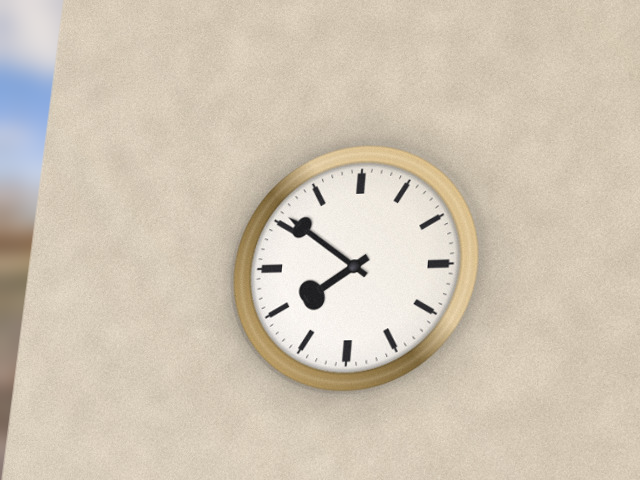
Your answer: **7:51**
